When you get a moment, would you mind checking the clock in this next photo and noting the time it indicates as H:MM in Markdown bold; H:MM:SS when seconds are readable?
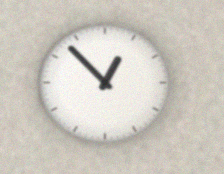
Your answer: **12:53**
